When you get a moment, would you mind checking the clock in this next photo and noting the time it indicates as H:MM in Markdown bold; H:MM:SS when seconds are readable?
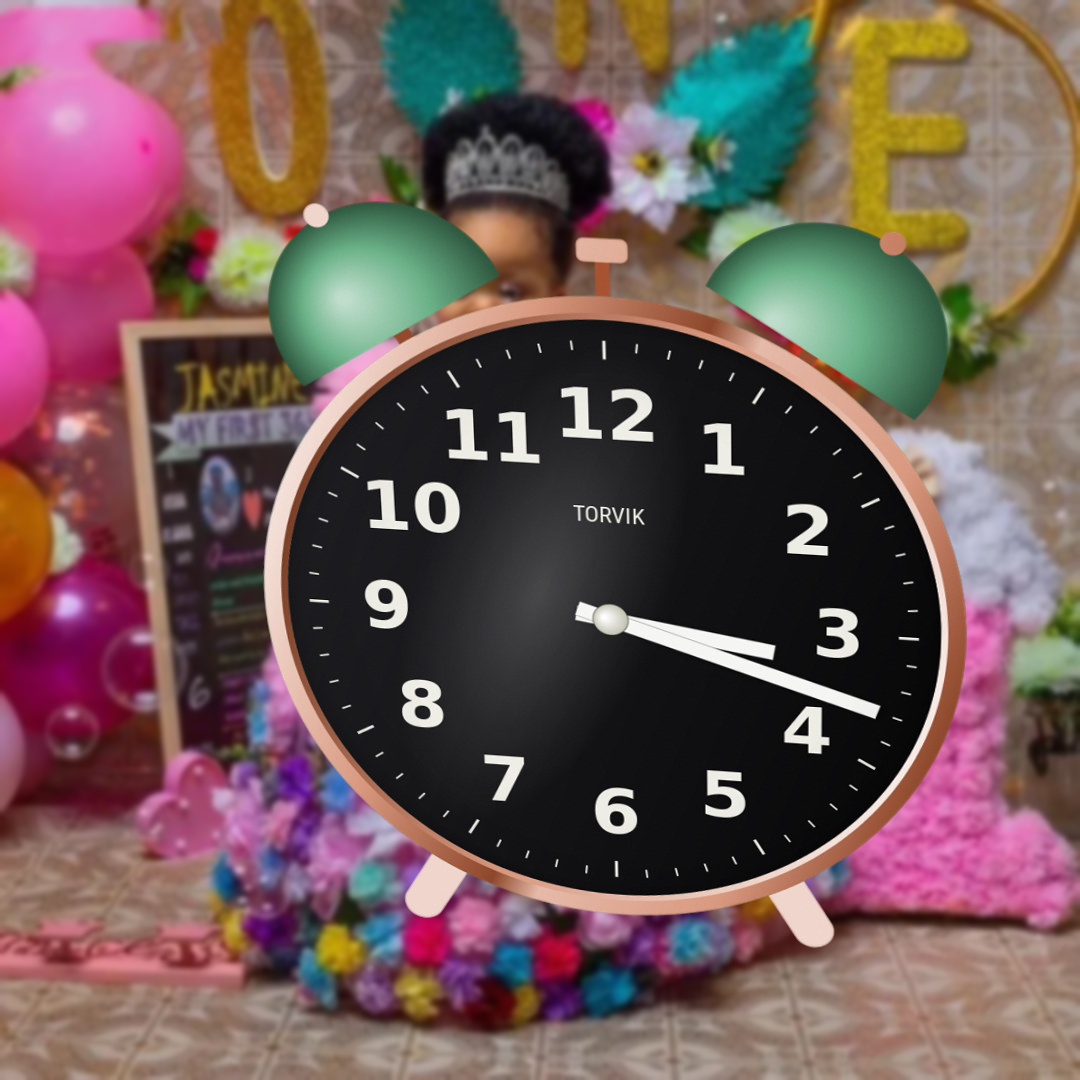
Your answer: **3:18**
